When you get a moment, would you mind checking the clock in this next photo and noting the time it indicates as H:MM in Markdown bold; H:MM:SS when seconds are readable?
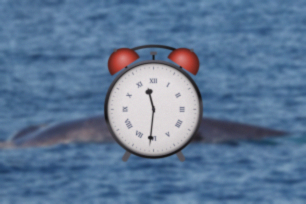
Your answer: **11:31**
